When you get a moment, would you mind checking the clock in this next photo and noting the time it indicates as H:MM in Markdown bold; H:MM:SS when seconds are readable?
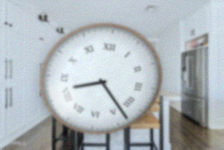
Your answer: **8:23**
